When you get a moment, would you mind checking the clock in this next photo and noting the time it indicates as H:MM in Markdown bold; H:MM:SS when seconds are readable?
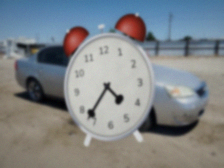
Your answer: **4:37**
